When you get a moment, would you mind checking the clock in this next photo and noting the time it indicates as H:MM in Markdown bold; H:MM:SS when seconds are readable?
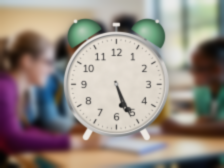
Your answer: **5:26**
